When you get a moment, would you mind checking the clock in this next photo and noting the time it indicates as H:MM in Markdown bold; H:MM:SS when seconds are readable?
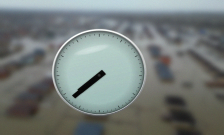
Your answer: **7:38**
